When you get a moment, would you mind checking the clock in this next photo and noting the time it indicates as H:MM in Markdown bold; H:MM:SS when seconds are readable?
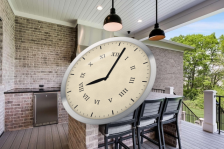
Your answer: **8:02**
